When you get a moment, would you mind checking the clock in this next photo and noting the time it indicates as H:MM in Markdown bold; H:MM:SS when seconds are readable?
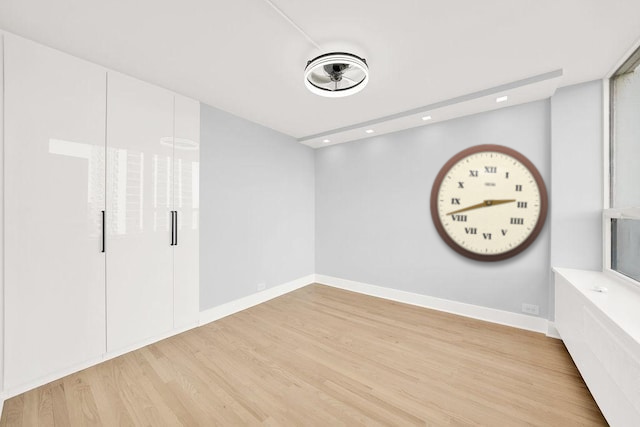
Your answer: **2:42**
